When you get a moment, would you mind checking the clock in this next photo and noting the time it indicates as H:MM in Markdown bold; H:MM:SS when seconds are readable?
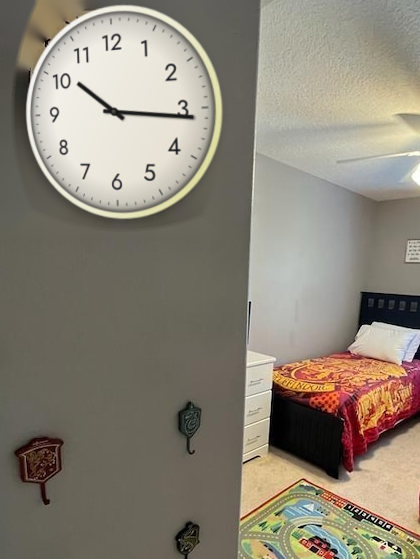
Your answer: **10:16**
